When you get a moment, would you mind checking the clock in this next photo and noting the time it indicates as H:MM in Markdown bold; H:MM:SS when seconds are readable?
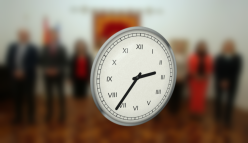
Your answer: **2:36**
